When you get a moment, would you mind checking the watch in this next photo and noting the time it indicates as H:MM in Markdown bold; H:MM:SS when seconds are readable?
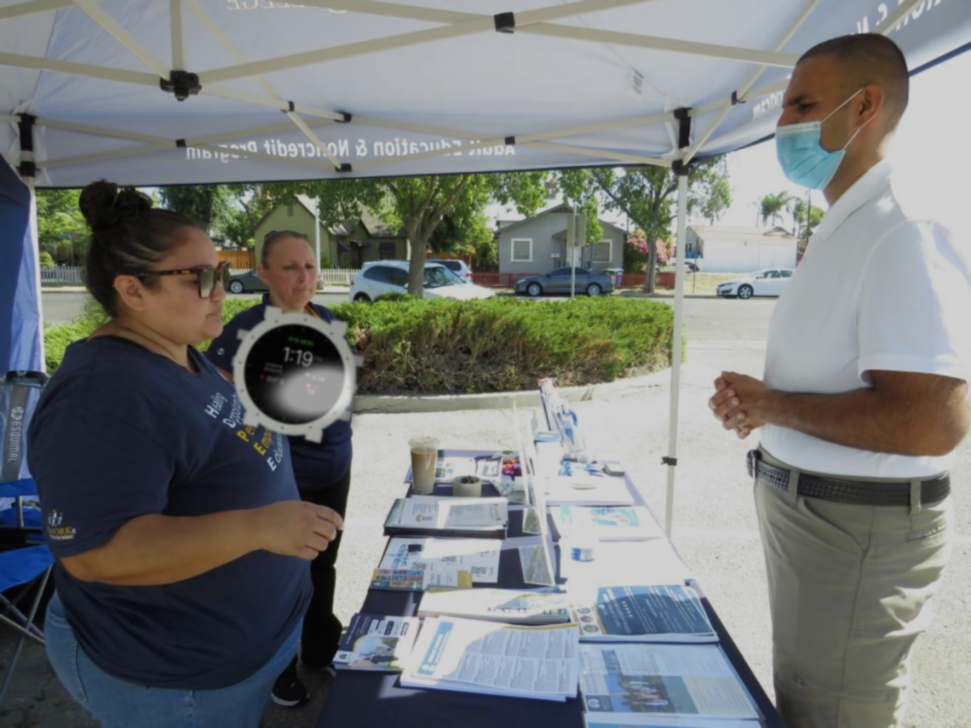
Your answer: **1:19**
